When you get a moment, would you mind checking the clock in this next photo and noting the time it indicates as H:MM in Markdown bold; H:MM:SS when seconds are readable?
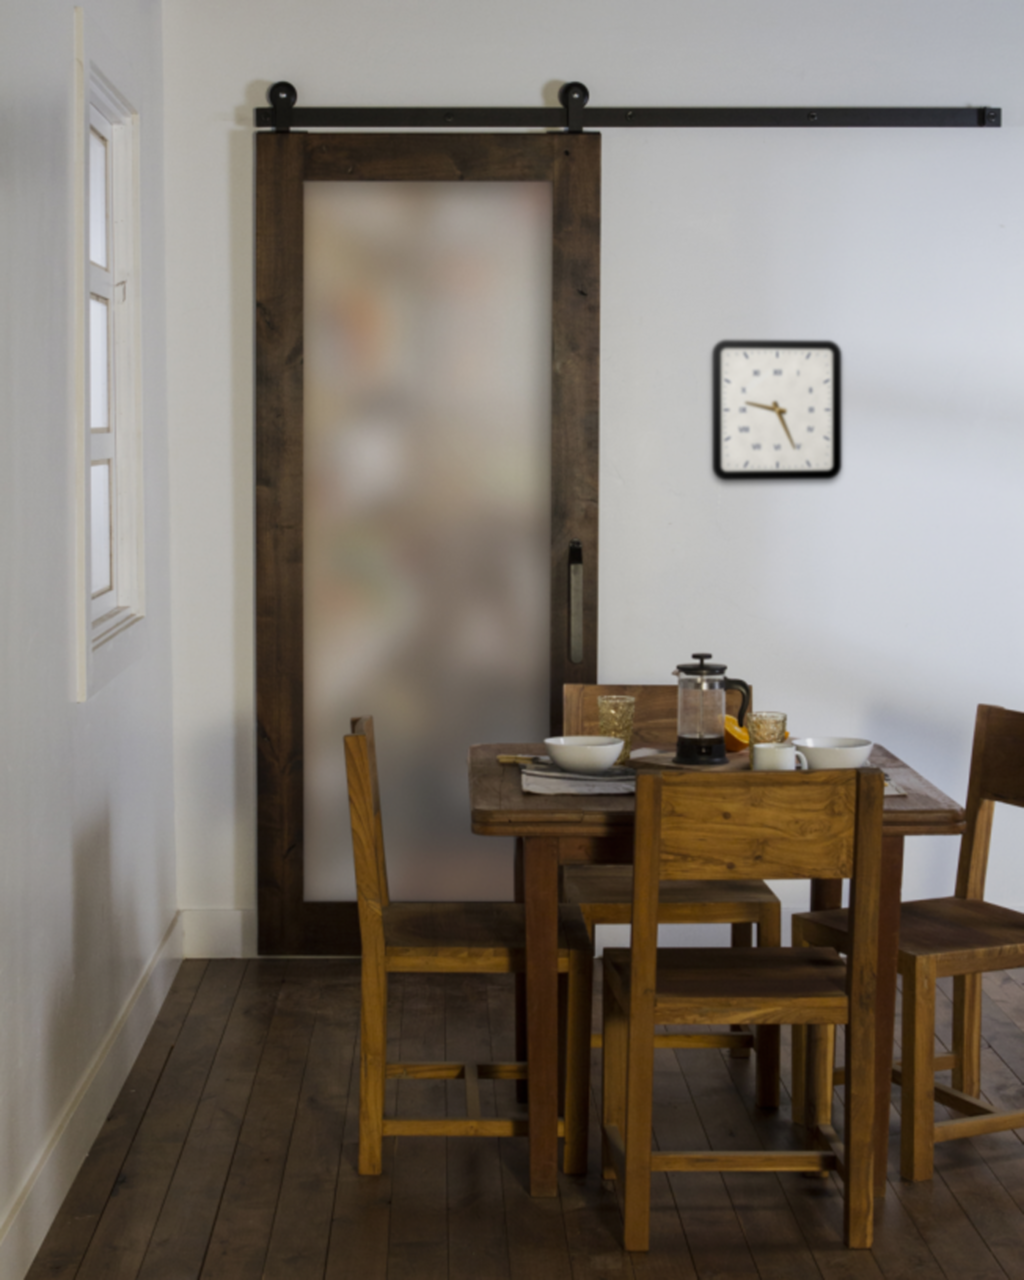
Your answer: **9:26**
